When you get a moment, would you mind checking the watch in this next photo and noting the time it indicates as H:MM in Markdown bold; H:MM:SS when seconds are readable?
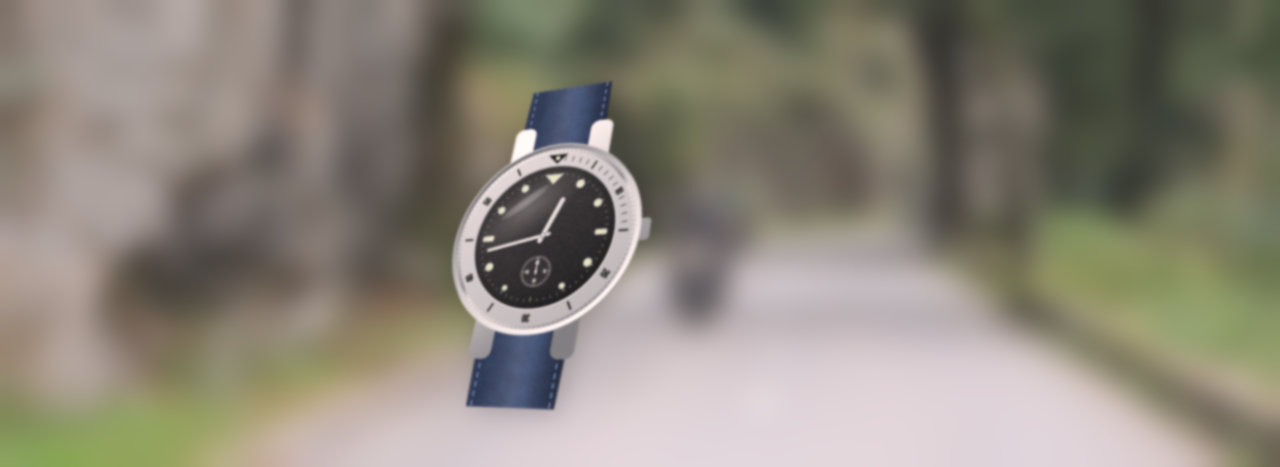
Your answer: **12:43**
